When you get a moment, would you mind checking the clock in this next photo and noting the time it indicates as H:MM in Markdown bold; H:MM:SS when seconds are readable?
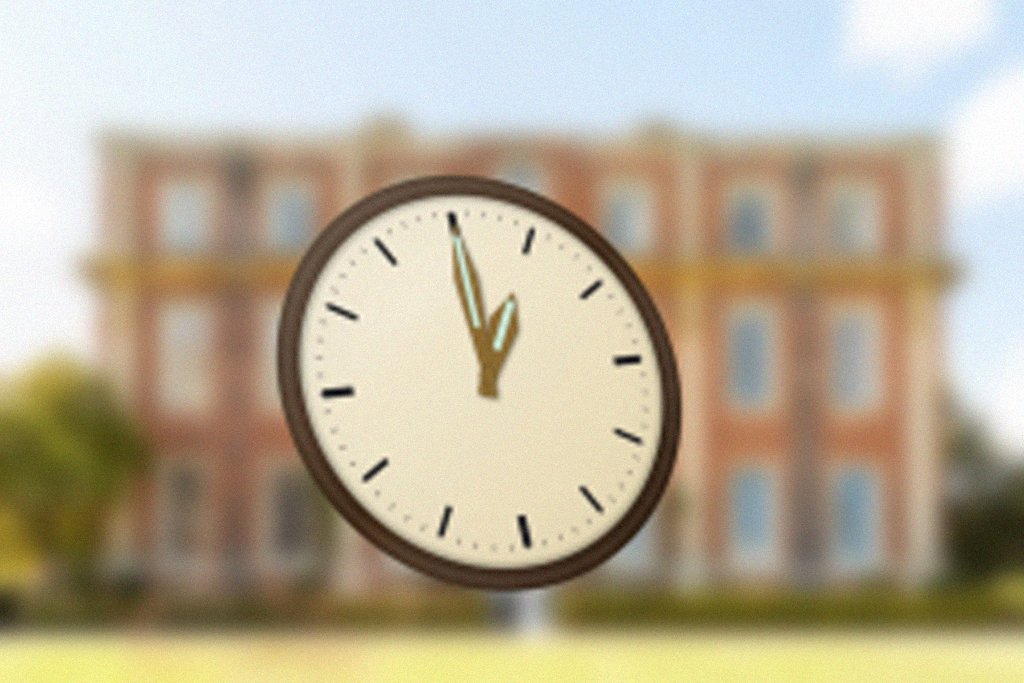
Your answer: **1:00**
